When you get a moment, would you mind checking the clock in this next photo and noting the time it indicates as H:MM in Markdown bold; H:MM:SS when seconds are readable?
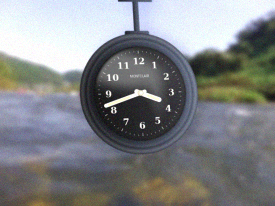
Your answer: **3:42**
